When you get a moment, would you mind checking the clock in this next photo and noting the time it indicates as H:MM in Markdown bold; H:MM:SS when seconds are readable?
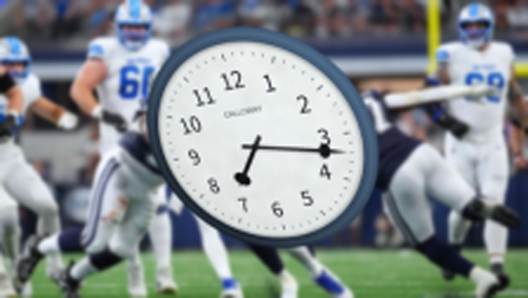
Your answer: **7:17**
